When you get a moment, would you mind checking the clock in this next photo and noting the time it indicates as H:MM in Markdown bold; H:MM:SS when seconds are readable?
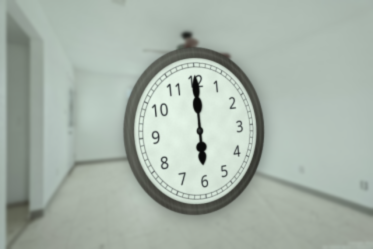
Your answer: **6:00**
